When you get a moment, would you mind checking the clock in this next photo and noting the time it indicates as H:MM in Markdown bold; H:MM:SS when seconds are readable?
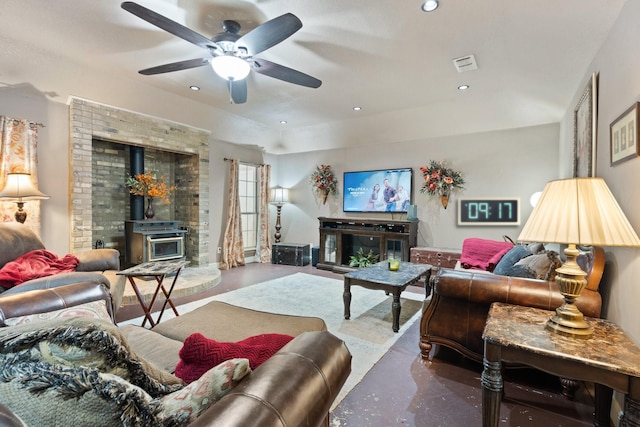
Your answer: **9:17**
